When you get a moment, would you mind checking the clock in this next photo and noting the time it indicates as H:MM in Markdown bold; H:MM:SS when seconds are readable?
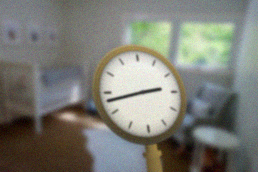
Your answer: **2:43**
